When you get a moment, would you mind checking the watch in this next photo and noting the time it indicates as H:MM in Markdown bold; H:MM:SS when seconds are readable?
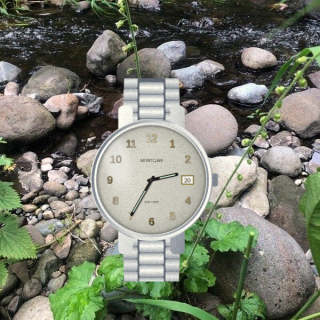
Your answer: **2:35**
